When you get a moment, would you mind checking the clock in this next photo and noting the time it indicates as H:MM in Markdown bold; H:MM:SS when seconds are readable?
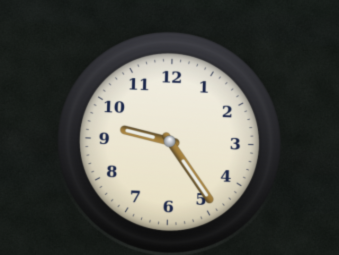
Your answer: **9:24**
